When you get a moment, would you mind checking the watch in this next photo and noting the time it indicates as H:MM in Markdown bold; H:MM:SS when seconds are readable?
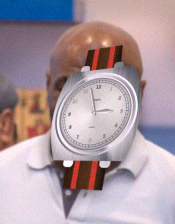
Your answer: **2:57**
